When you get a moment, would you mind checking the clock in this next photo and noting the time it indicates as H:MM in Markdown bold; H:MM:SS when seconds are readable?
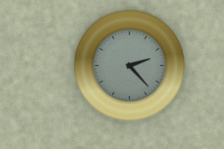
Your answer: **2:23**
